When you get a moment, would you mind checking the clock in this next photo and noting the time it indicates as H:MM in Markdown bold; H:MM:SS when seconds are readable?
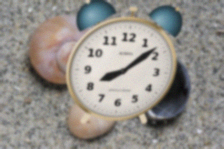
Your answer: **8:08**
